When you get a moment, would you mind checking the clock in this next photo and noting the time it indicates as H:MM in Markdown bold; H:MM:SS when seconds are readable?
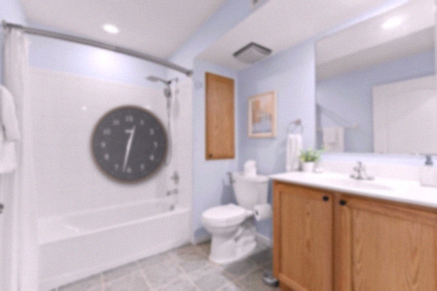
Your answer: **12:32**
